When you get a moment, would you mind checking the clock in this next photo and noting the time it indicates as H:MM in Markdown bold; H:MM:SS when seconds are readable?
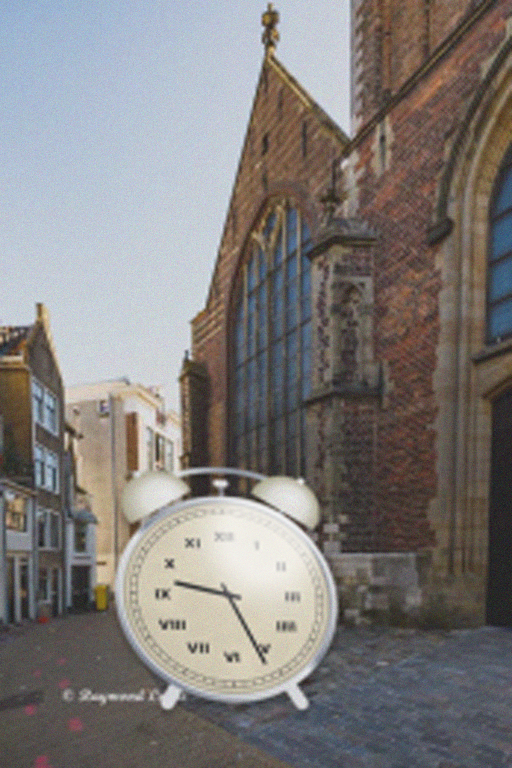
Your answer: **9:26**
